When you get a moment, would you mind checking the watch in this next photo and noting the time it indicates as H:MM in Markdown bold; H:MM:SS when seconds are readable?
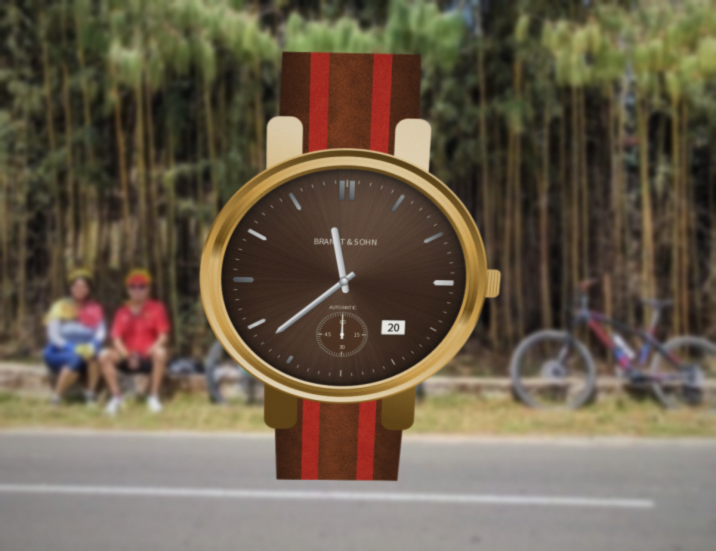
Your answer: **11:38**
